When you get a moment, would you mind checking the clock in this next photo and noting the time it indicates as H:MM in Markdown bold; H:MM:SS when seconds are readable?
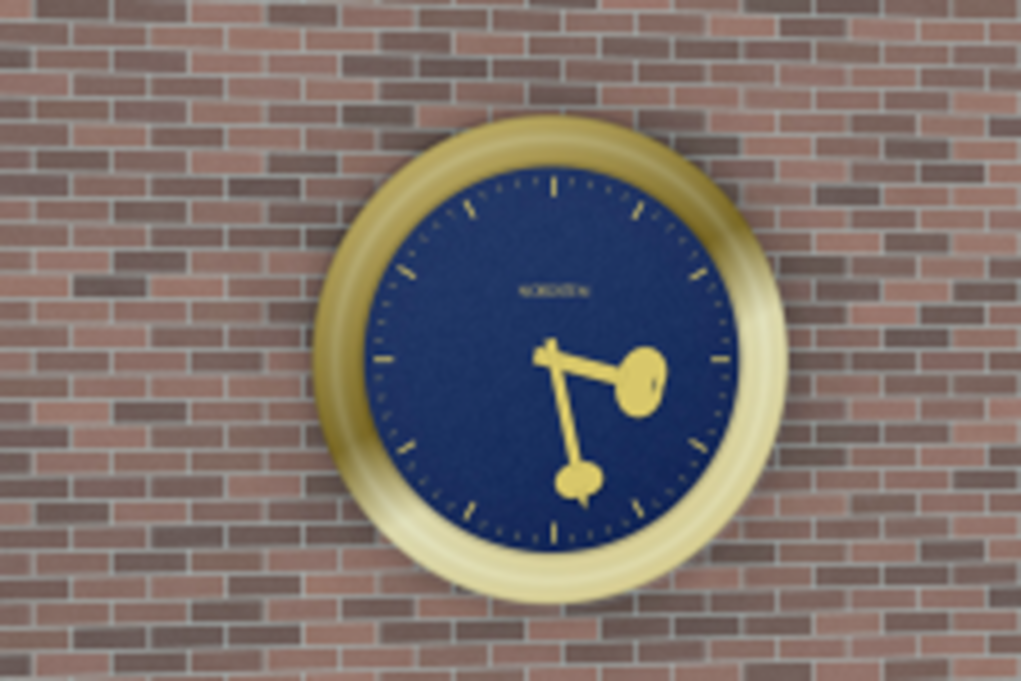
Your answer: **3:28**
